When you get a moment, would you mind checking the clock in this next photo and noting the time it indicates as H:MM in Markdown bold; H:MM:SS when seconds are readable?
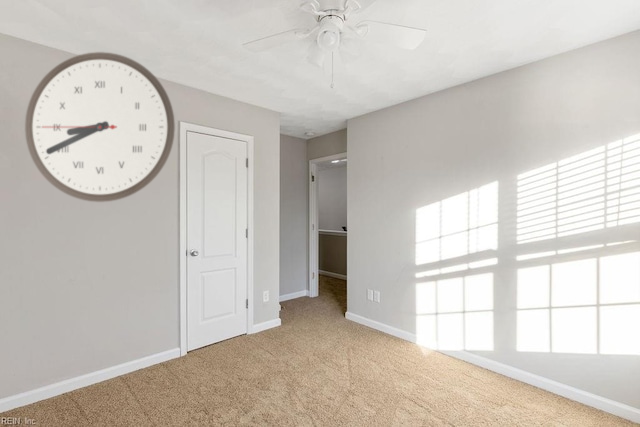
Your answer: **8:40:45**
